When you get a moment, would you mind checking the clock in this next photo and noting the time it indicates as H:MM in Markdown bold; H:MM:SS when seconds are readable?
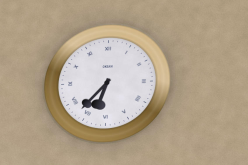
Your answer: **6:37**
